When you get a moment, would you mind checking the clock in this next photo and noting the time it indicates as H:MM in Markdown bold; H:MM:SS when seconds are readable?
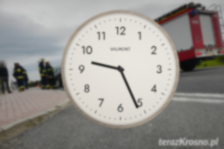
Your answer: **9:26**
